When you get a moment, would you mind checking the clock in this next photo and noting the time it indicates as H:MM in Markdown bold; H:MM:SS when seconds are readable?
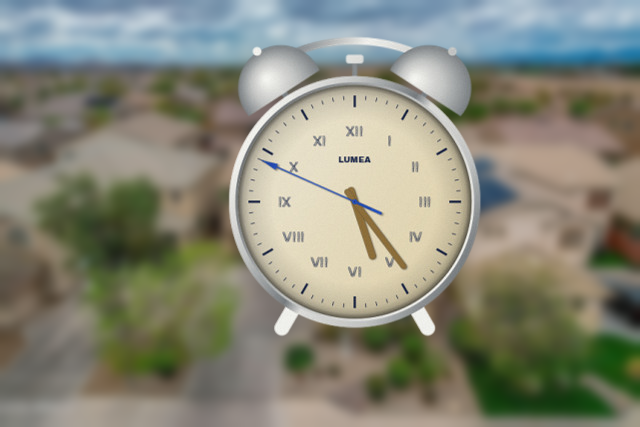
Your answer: **5:23:49**
